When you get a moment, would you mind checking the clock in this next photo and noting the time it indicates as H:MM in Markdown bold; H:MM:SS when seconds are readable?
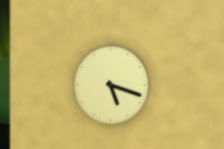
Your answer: **5:18**
